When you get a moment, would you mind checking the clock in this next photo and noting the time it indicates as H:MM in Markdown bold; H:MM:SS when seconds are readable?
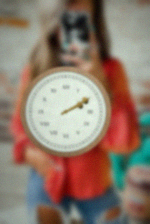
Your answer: **2:10**
